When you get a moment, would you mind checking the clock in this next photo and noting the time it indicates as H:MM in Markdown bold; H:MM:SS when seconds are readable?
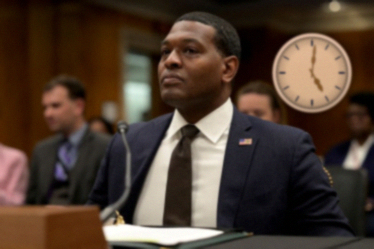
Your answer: **5:01**
